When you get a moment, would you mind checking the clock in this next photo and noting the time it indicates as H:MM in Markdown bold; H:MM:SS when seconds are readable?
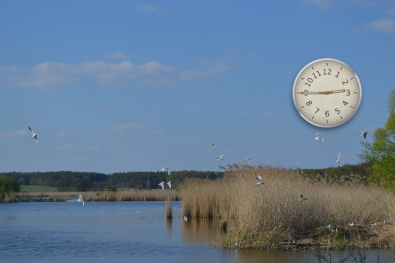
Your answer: **2:45**
